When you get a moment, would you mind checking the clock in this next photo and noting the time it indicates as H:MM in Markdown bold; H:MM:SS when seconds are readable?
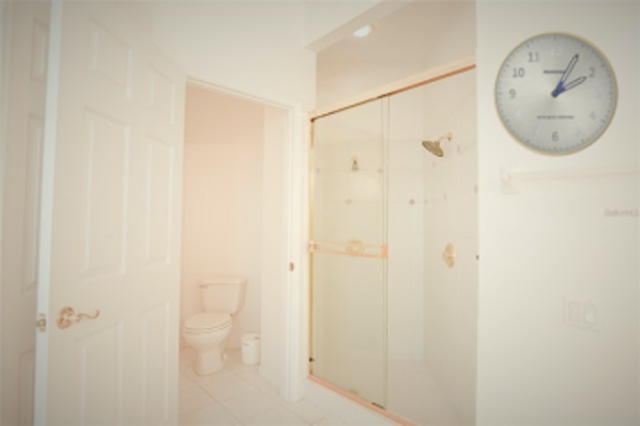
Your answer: **2:05**
